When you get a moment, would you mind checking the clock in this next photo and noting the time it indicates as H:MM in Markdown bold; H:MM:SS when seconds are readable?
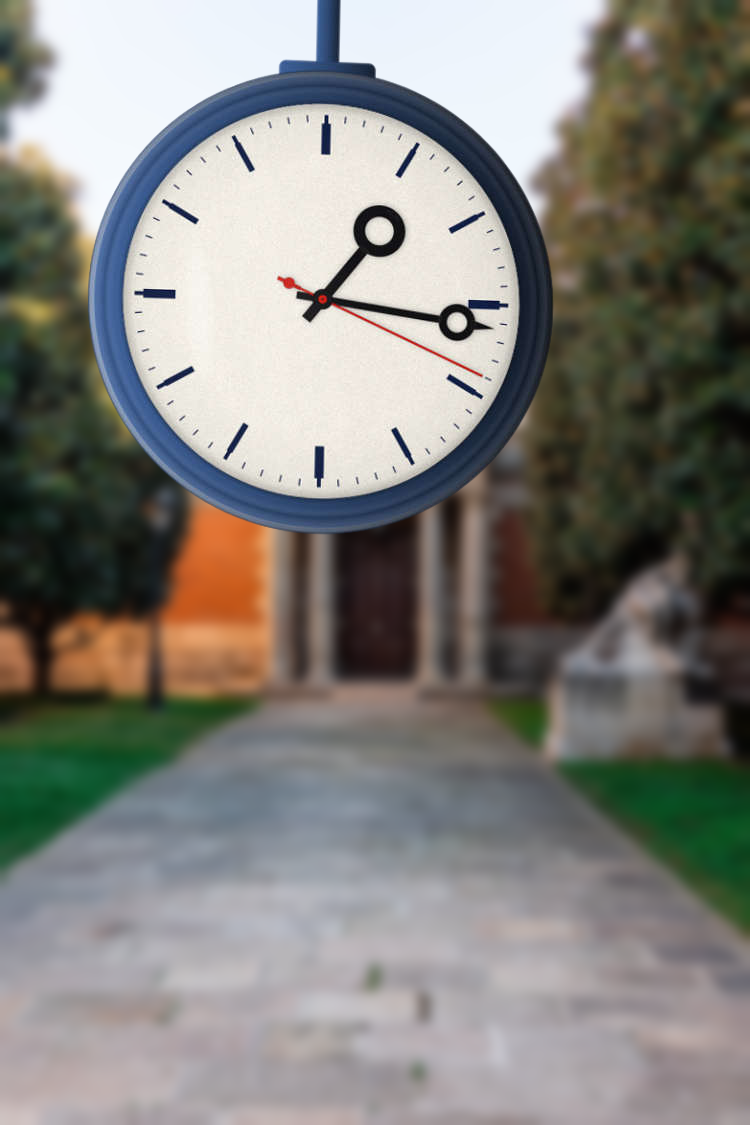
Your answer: **1:16:19**
